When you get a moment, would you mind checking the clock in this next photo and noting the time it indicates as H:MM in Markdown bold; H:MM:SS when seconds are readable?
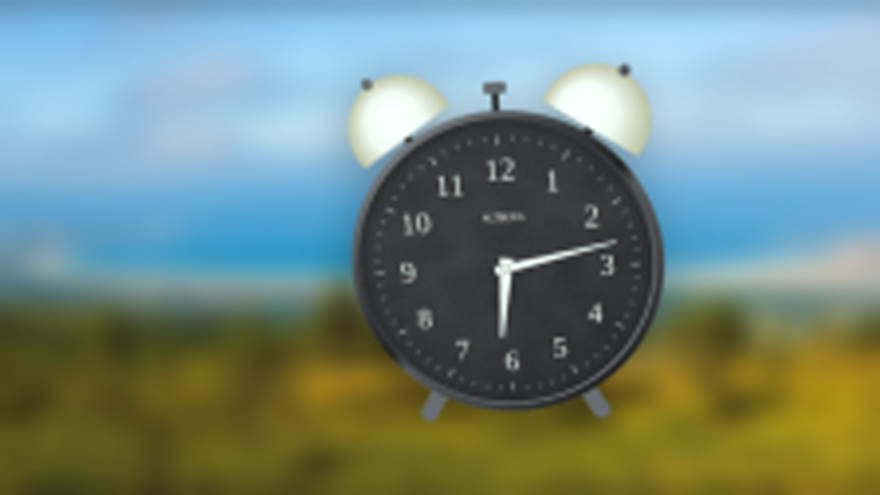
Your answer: **6:13**
